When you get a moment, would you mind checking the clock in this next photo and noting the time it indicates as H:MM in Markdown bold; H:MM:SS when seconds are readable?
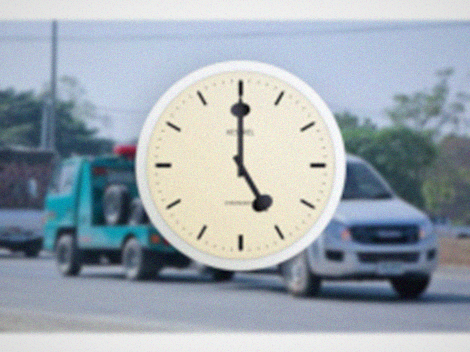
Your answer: **5:00**
